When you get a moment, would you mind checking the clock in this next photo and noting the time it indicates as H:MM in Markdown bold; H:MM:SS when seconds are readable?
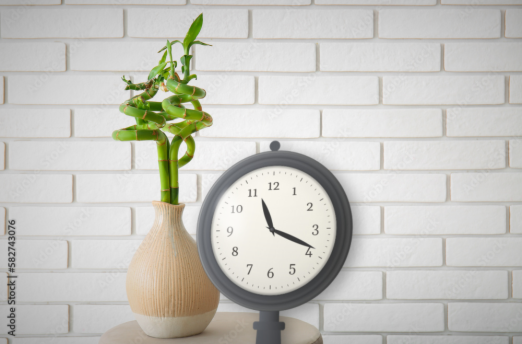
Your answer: **11:19**
